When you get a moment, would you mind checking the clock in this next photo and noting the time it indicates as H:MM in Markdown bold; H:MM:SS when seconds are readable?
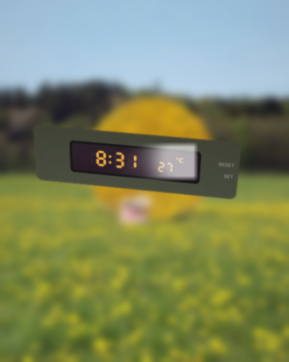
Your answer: **8:31**
